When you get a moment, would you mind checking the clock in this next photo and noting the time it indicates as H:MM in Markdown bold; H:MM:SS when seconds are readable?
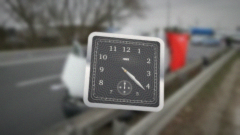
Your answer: **4:22**
